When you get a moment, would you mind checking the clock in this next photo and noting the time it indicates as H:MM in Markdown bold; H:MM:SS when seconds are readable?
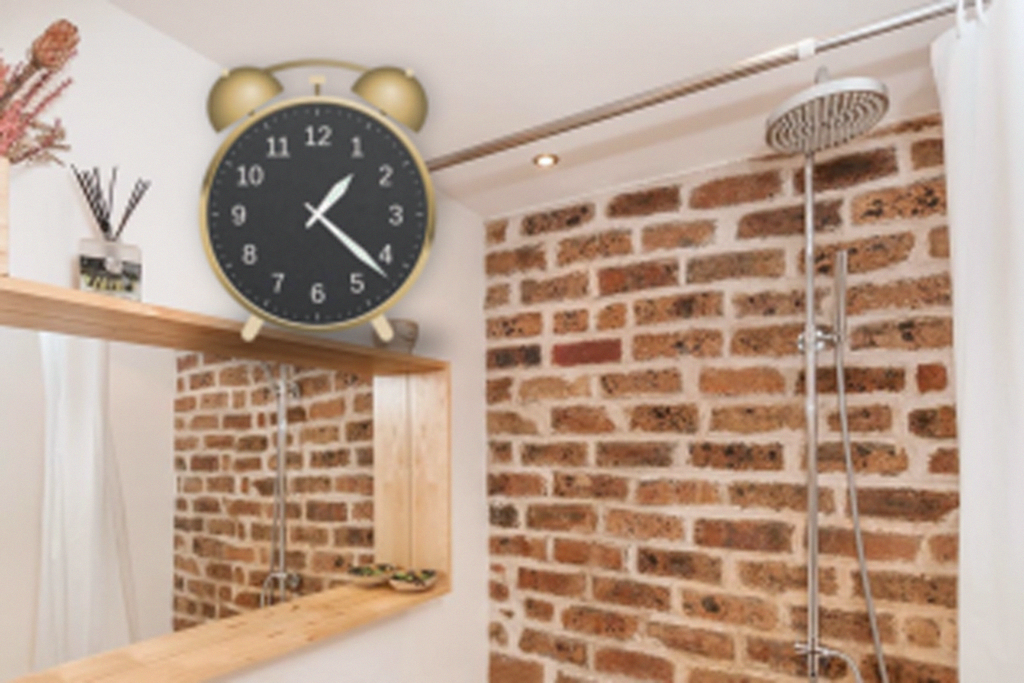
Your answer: **1:22**
